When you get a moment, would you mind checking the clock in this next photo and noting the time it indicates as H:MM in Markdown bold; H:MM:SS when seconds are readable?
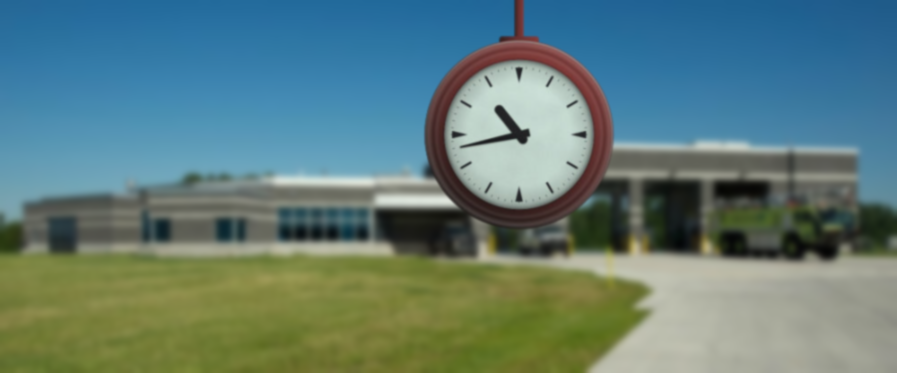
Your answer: **10:43**
